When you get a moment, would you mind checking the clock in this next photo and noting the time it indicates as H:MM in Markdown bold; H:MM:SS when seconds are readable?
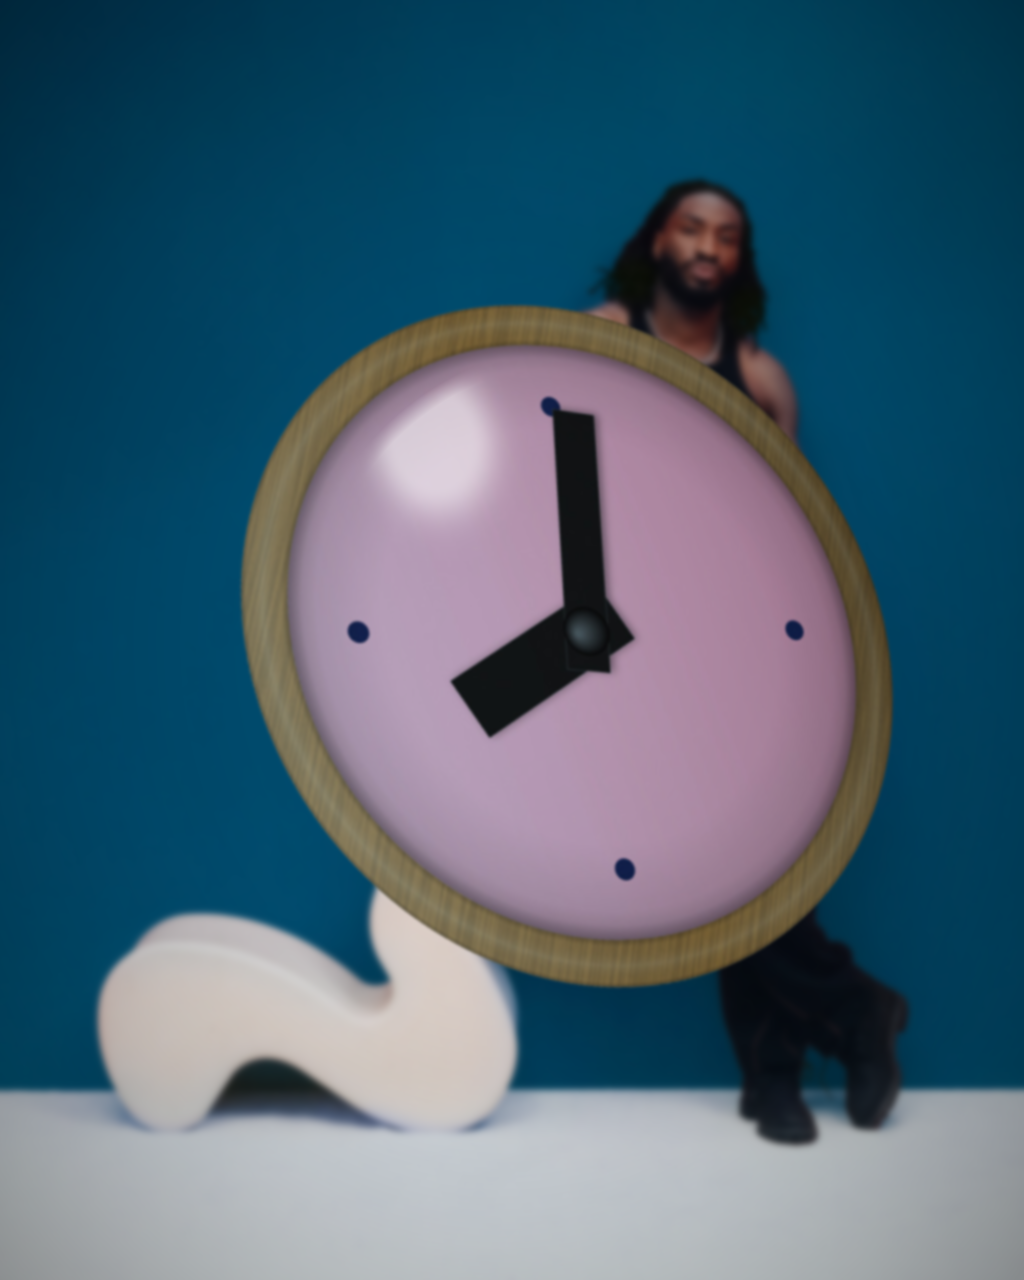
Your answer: **8:01**
